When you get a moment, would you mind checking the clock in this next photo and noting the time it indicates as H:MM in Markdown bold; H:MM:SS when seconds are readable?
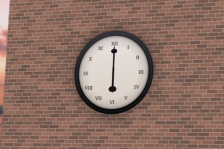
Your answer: **6:00**
